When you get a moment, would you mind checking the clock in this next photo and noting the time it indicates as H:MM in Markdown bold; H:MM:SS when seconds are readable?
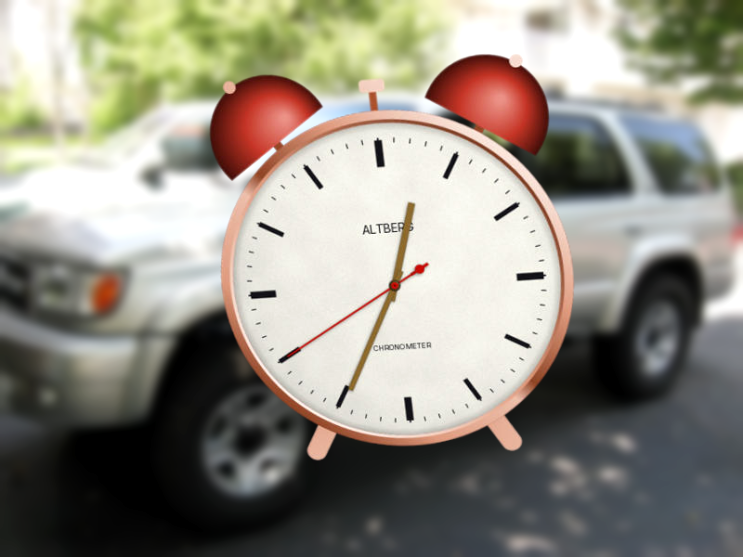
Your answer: **12:34:40**
